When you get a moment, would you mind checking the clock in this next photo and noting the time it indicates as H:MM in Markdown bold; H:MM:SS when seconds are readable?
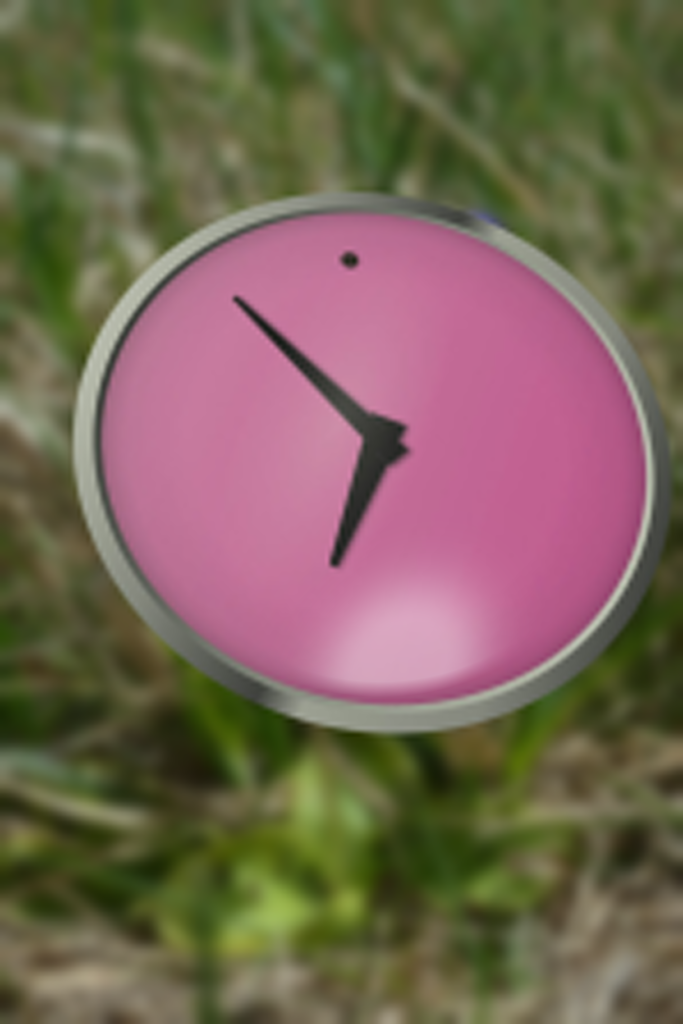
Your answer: **6:54**
